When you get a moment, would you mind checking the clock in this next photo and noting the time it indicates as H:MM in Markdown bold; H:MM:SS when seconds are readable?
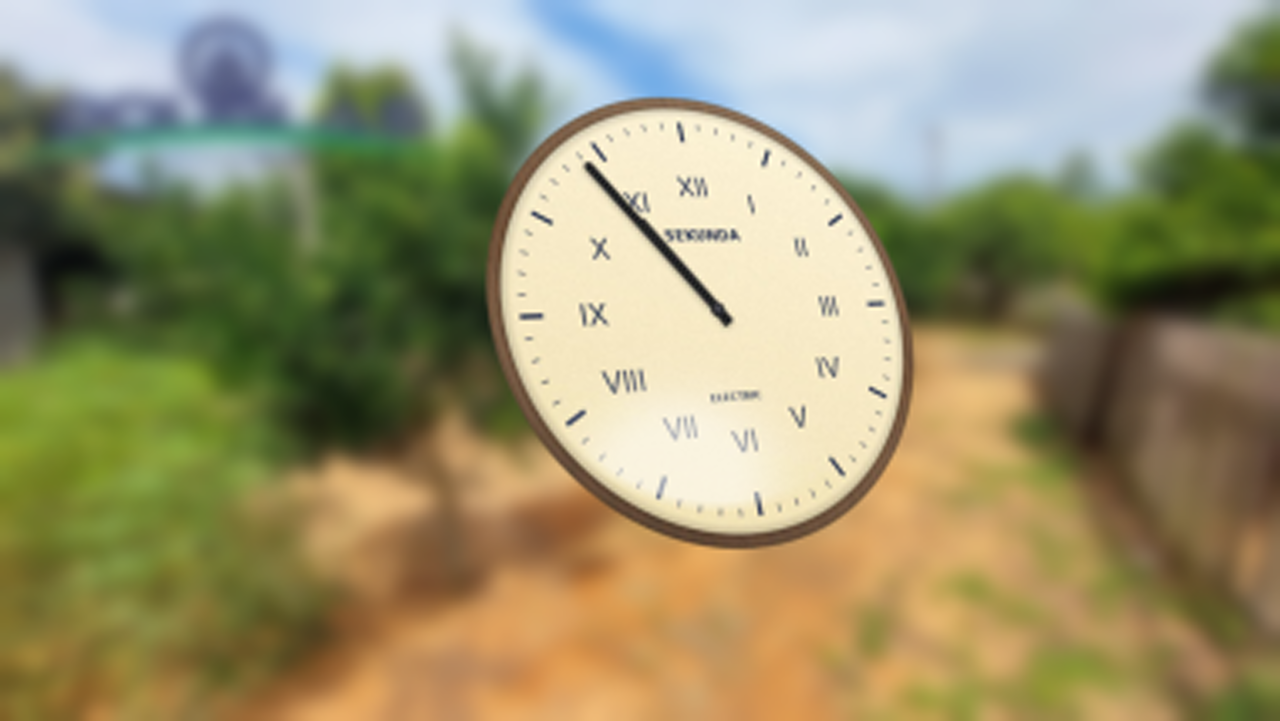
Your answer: **10:54**
